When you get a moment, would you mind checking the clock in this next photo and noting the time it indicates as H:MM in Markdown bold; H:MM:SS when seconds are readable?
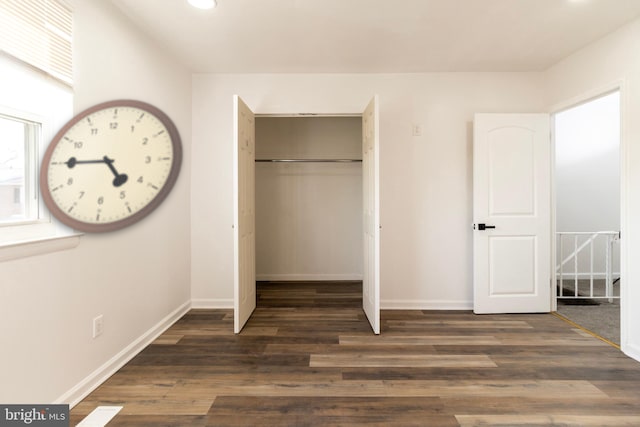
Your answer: **4:45**
